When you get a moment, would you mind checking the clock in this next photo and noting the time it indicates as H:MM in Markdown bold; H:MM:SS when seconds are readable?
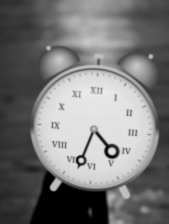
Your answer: **4:33**
